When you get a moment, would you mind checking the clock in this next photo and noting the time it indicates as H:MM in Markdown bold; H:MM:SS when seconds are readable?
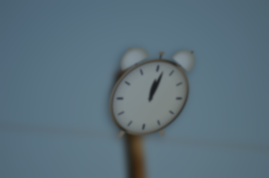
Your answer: **12:02**
